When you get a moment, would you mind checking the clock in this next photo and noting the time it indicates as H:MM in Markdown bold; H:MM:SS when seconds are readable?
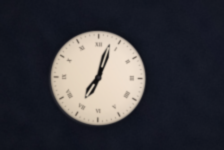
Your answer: **7:03**
